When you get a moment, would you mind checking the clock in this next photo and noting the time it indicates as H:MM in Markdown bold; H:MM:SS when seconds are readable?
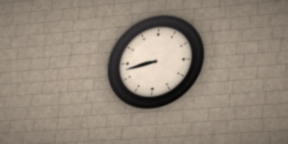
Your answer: **8:43**
